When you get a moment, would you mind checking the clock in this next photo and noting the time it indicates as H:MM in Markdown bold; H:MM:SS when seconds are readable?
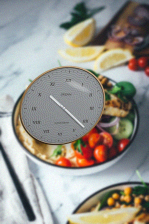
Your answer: **10:22**
